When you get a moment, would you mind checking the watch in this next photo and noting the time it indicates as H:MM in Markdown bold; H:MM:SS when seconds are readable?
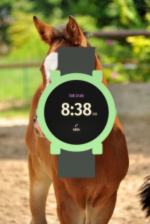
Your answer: **8:38**
